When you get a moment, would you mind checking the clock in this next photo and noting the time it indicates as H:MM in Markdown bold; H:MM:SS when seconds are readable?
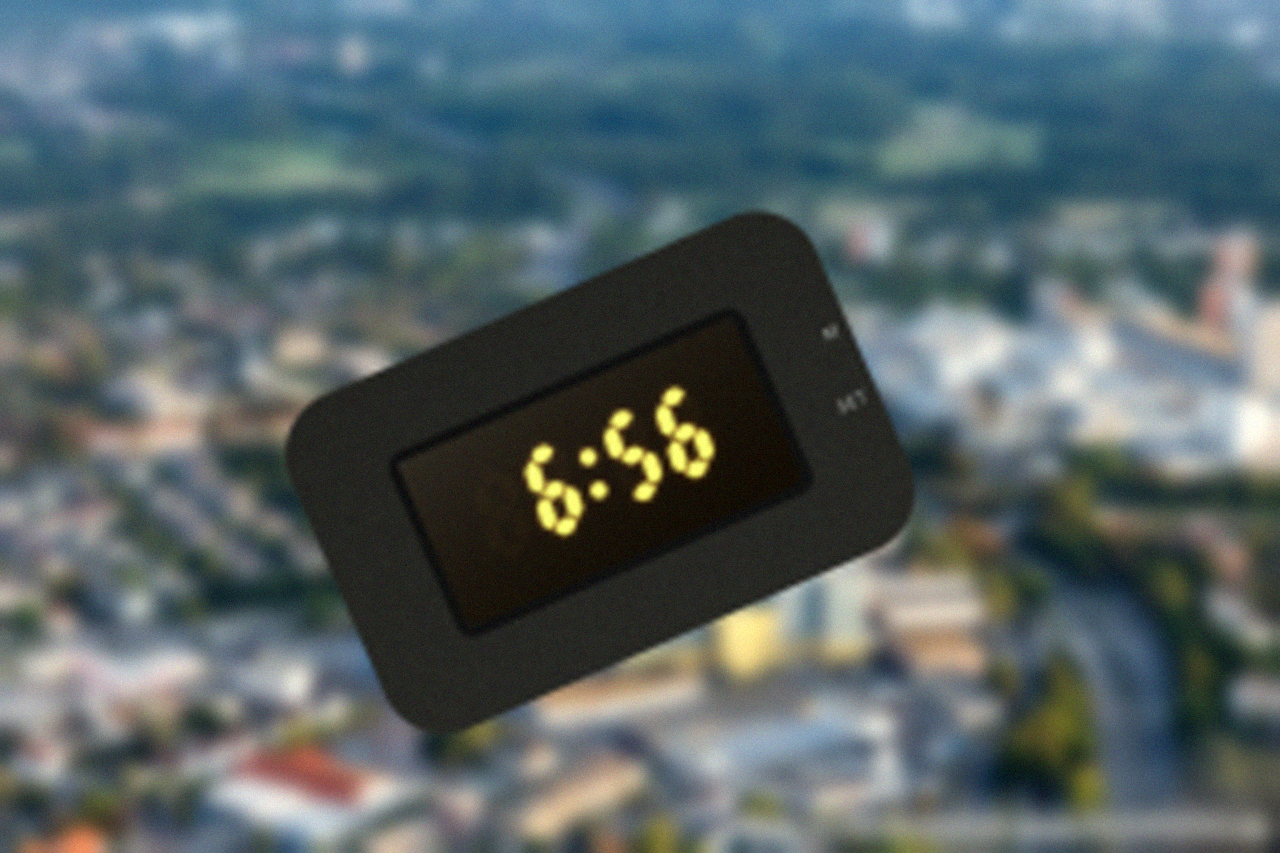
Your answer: **6:56**
